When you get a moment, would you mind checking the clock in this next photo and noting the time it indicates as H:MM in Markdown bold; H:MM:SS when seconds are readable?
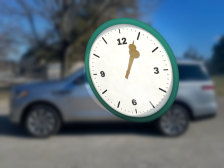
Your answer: **1:04**
